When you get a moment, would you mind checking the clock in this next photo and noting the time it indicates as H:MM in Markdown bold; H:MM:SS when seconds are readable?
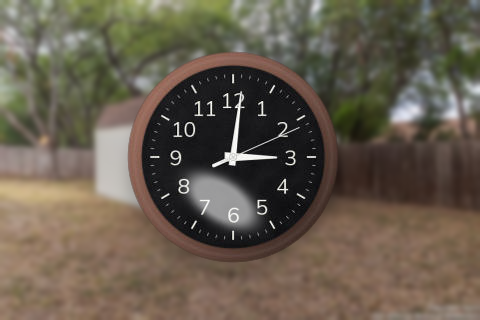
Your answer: **3:01:11**
